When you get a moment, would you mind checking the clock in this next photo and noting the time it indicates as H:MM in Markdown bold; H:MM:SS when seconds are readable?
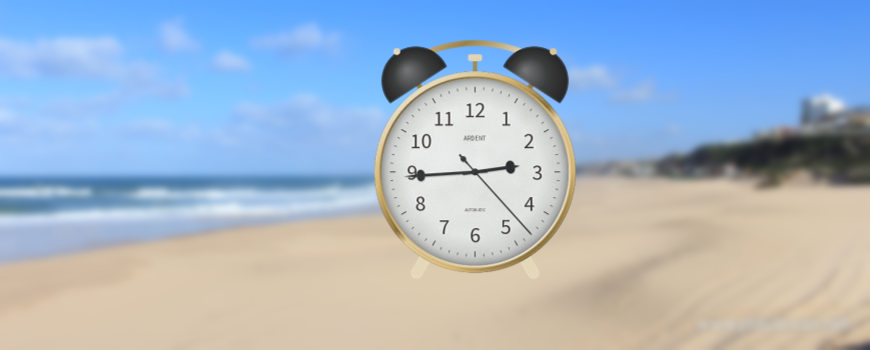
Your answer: **2:44:23**
